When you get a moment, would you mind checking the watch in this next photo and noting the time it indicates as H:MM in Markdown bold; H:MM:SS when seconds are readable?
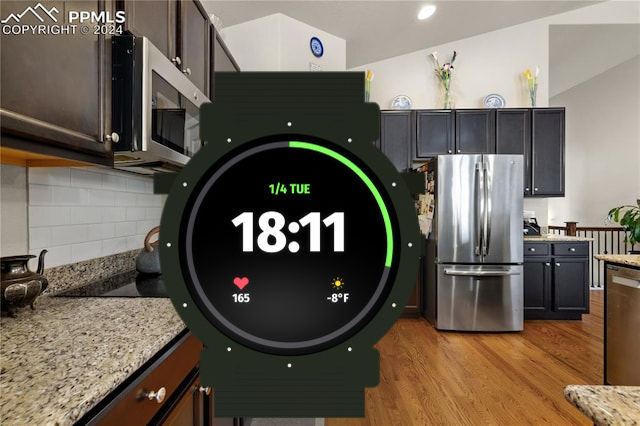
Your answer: **18:11**
